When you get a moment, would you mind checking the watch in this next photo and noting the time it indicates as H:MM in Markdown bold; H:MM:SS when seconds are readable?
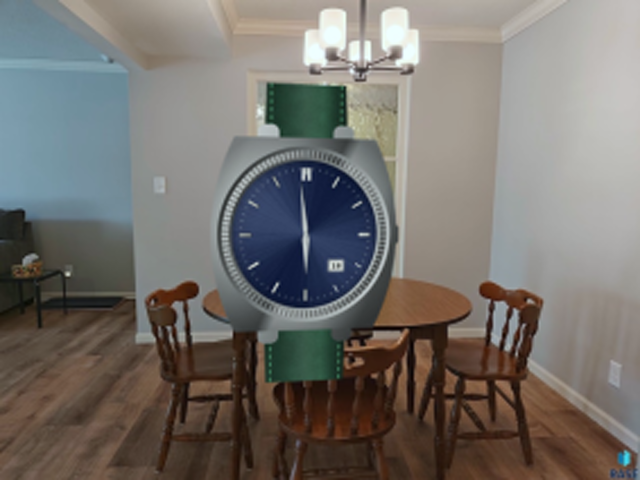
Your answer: **5:59**
